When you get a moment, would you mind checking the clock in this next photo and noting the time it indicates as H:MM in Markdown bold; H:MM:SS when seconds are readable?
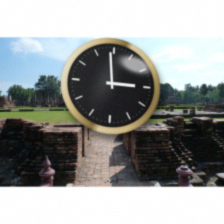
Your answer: **2:59**
